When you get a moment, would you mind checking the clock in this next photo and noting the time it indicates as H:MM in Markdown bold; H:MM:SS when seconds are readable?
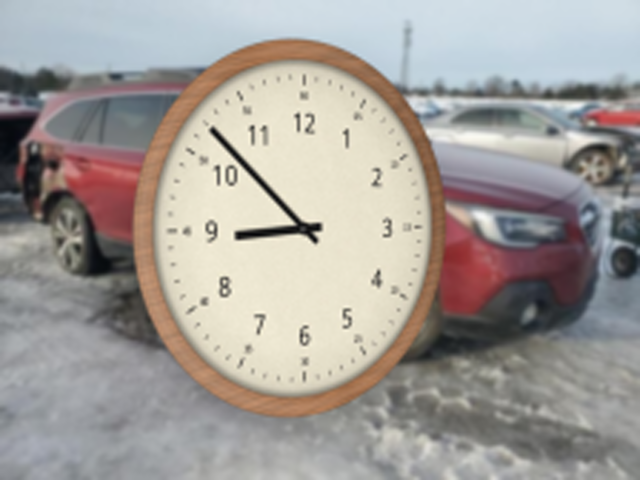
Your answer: **8:52**
